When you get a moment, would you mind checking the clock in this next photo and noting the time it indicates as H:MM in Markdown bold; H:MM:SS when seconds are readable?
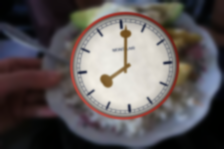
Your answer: **8:01**
